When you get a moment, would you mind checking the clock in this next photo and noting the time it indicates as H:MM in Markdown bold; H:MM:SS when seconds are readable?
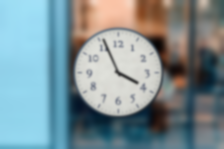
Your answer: **3:56**
